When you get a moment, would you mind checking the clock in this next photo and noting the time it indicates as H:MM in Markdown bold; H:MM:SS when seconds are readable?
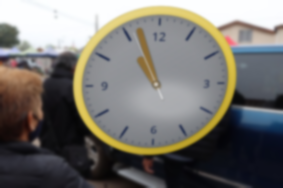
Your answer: **10:56:56**
